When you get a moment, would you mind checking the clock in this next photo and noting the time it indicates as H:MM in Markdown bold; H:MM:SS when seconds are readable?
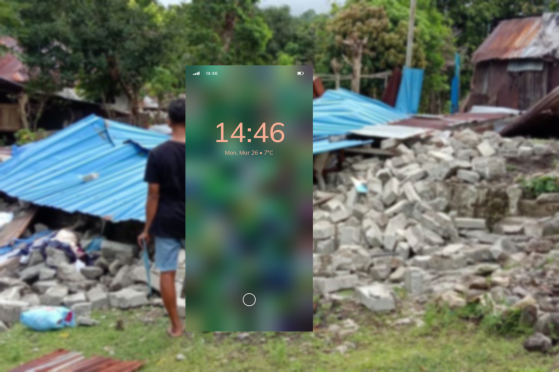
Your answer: **14:46**
